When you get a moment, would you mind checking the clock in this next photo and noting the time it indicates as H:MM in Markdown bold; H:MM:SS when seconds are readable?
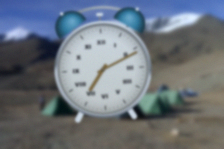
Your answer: **7:11**
